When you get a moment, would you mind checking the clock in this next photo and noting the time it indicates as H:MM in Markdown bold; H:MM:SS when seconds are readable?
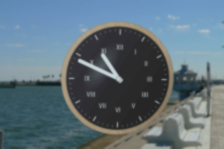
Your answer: **10:49**
